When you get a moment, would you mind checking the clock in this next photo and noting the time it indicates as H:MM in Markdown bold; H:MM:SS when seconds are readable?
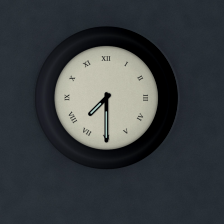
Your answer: **7:30**
